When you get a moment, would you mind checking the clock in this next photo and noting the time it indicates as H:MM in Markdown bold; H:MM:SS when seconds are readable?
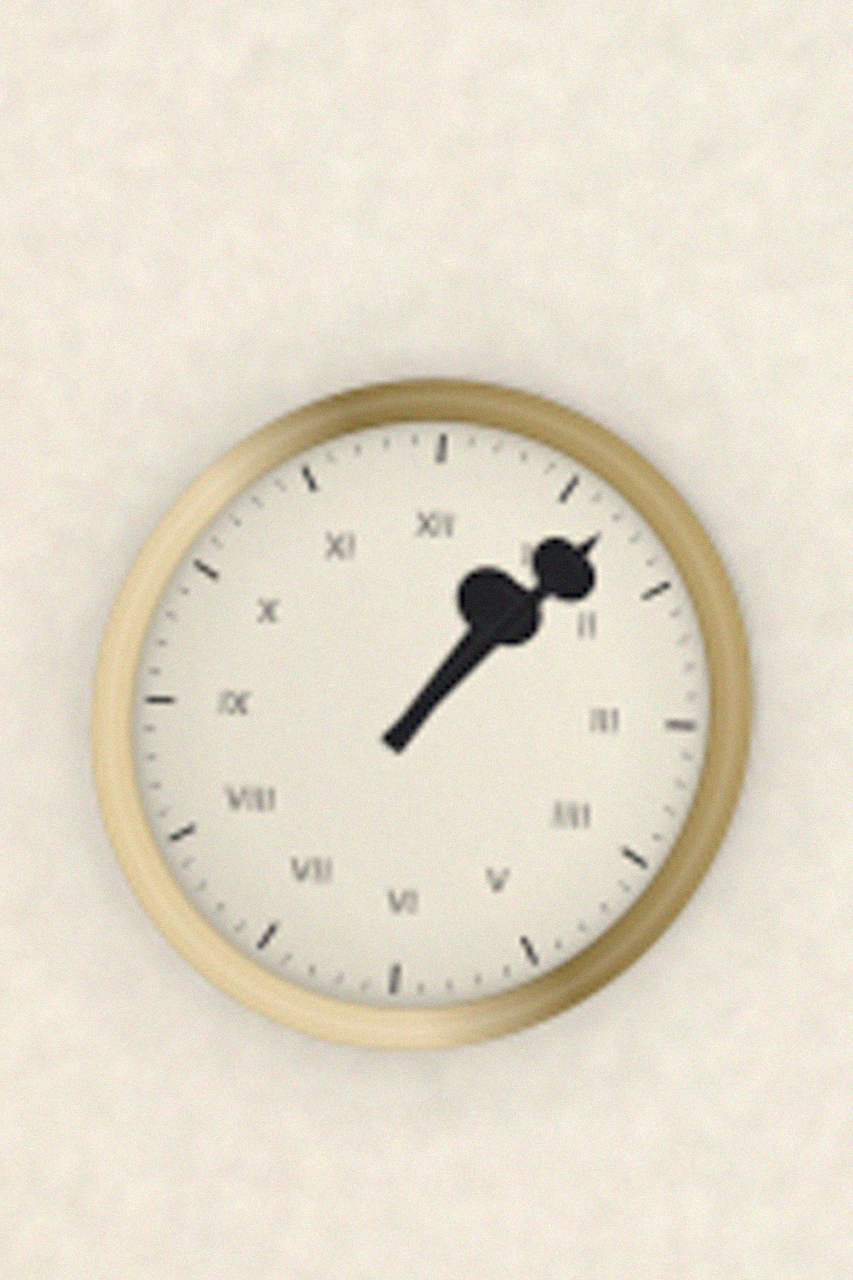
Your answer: **1:07**
